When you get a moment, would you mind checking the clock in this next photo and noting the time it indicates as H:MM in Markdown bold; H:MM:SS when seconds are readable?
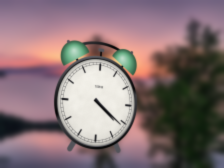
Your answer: **4:21**
